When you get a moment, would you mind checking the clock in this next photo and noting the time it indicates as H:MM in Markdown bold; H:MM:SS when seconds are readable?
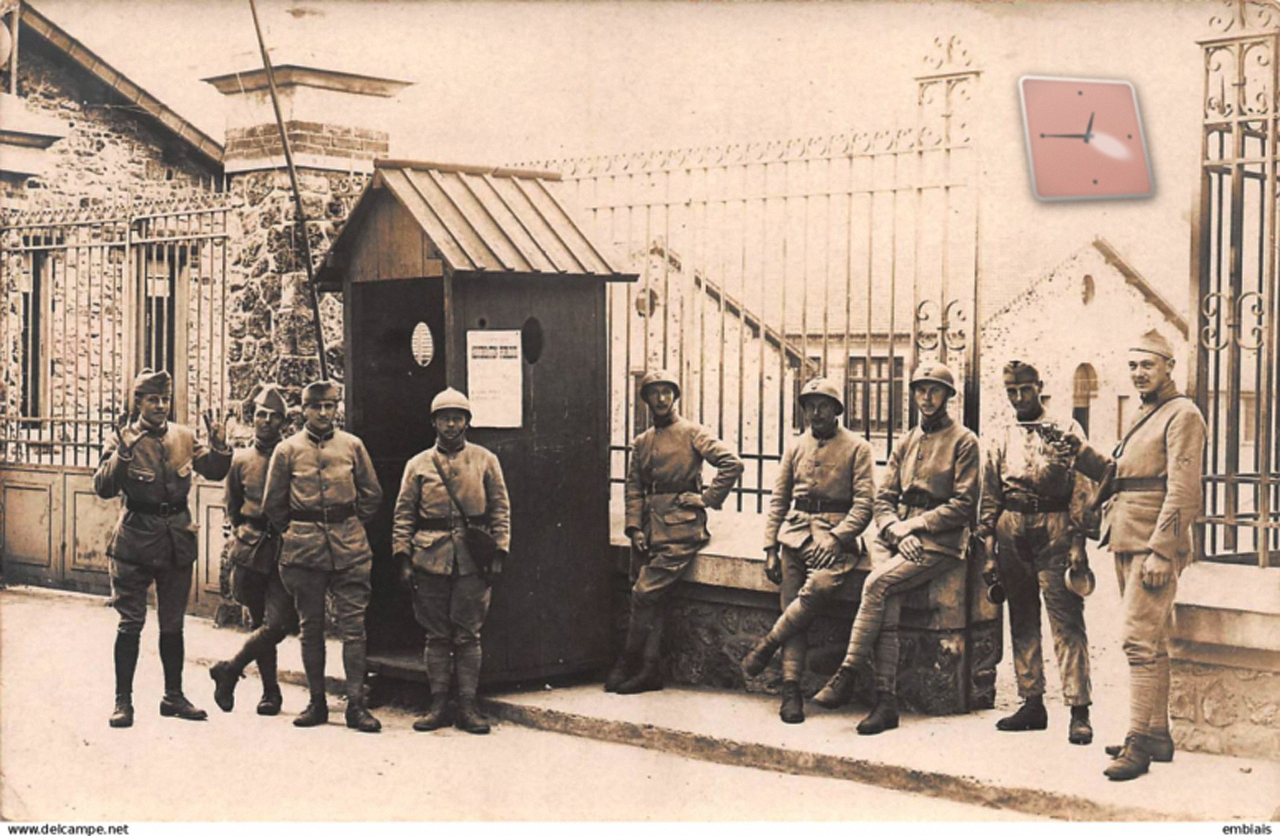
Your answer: **12:45**
